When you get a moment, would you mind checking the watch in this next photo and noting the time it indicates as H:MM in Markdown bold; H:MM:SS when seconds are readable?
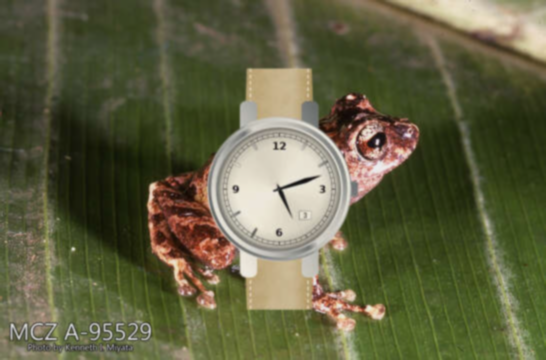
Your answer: **5:12**
